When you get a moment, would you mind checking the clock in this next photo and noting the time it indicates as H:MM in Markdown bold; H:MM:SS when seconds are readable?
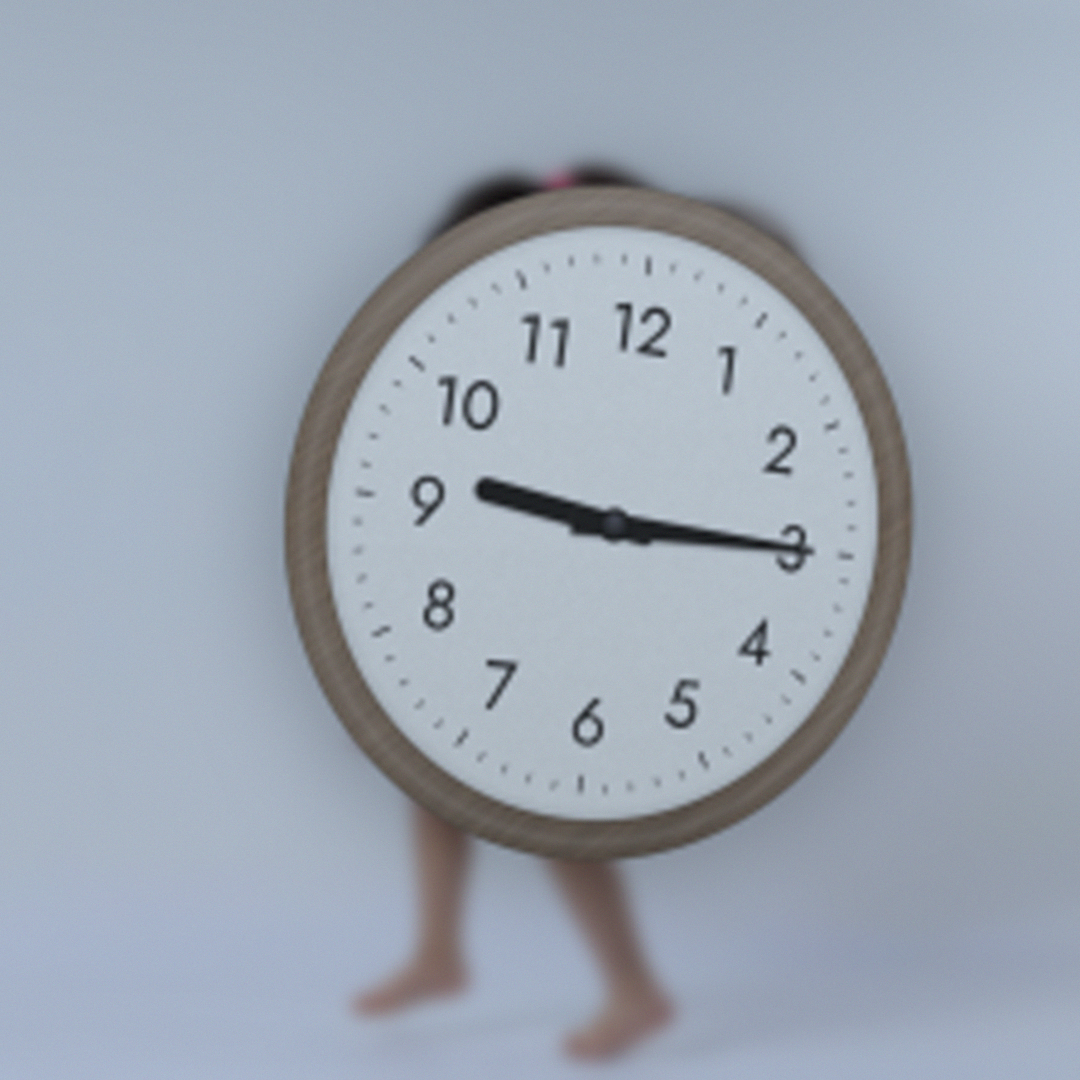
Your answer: **9:15**
